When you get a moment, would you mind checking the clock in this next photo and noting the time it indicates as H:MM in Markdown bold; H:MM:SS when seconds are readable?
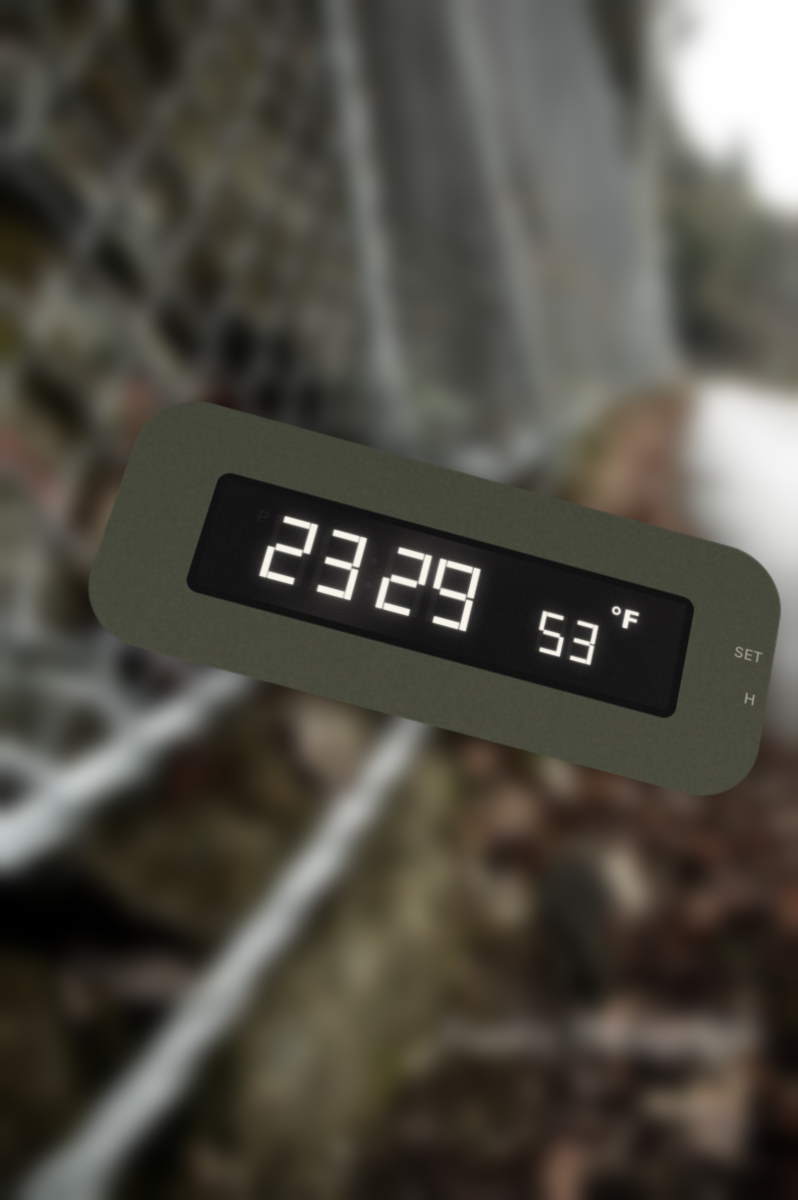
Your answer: **23:29**
